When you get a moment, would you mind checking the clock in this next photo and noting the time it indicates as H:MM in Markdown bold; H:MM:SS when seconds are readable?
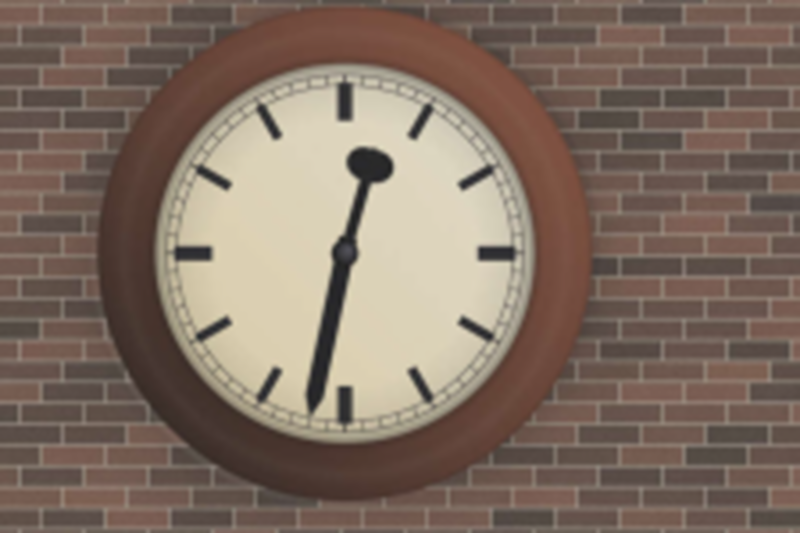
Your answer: **12:32**
